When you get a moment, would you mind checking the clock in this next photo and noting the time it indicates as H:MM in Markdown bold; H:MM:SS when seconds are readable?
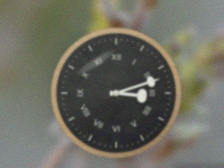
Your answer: **3:12**
